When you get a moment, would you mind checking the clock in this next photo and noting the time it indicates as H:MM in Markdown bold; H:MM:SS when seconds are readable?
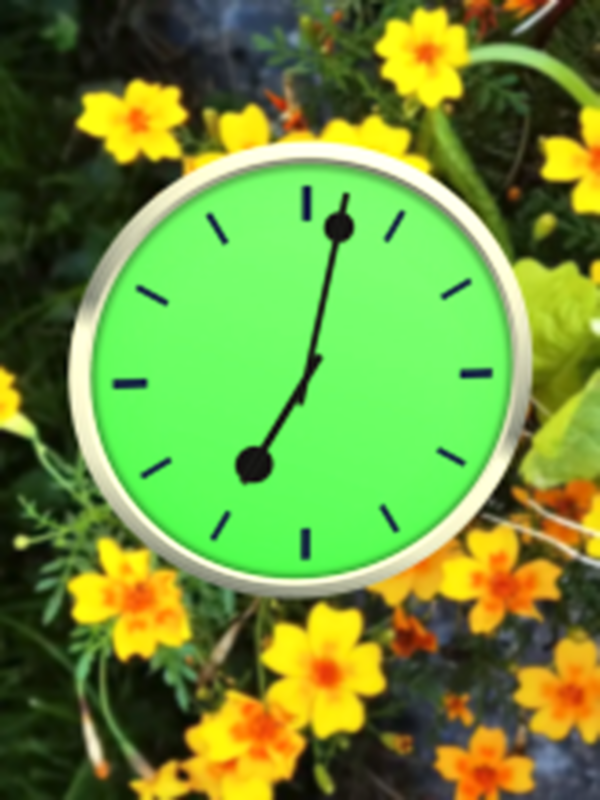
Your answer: **7:02**
